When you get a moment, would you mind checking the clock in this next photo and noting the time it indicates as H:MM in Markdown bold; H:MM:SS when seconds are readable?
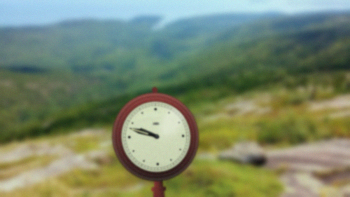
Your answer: **9:48**
